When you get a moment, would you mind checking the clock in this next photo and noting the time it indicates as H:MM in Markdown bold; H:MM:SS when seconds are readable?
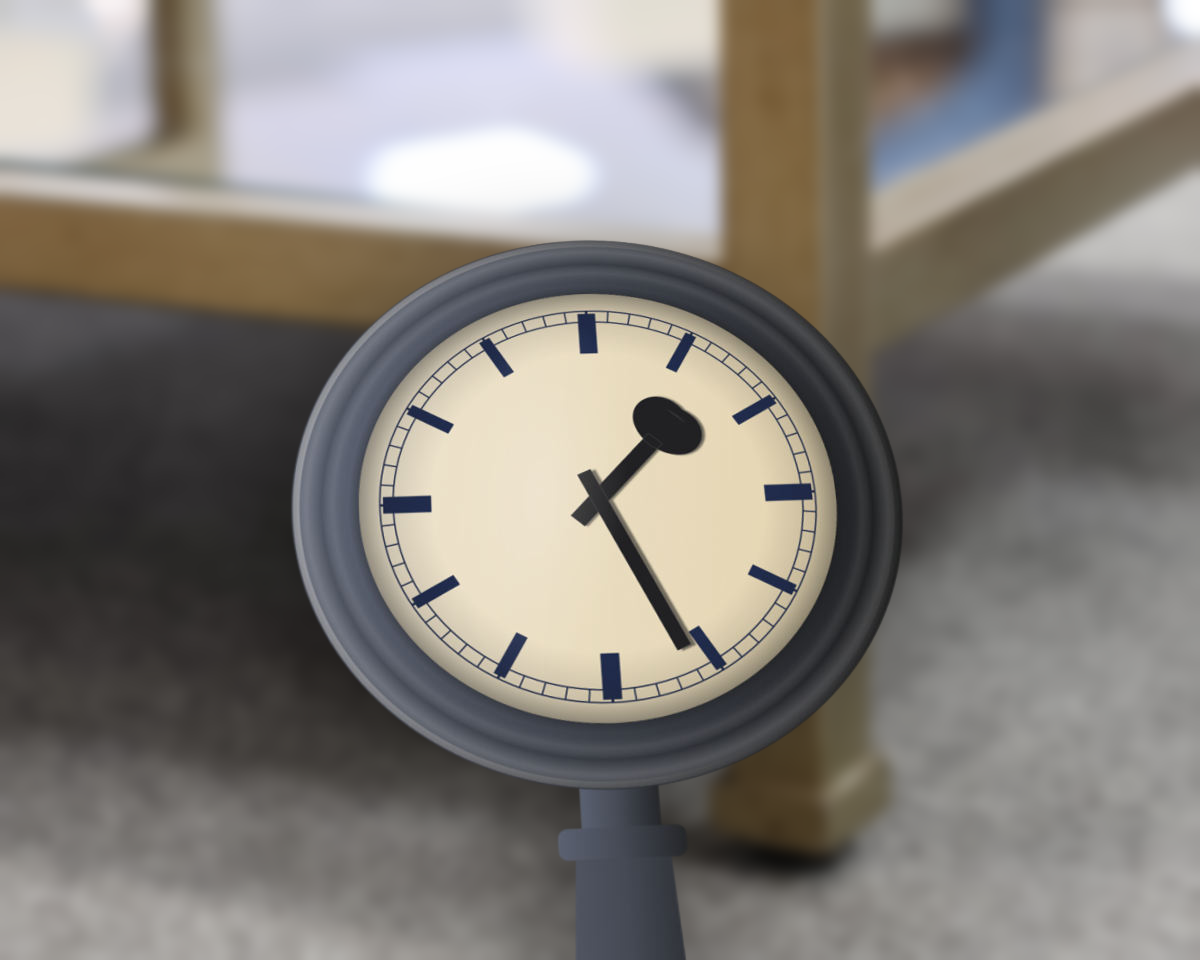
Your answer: **1:26**
